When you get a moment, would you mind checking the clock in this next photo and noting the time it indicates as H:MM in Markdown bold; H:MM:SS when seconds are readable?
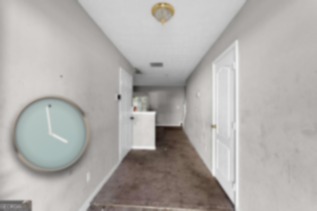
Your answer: **3:59**
